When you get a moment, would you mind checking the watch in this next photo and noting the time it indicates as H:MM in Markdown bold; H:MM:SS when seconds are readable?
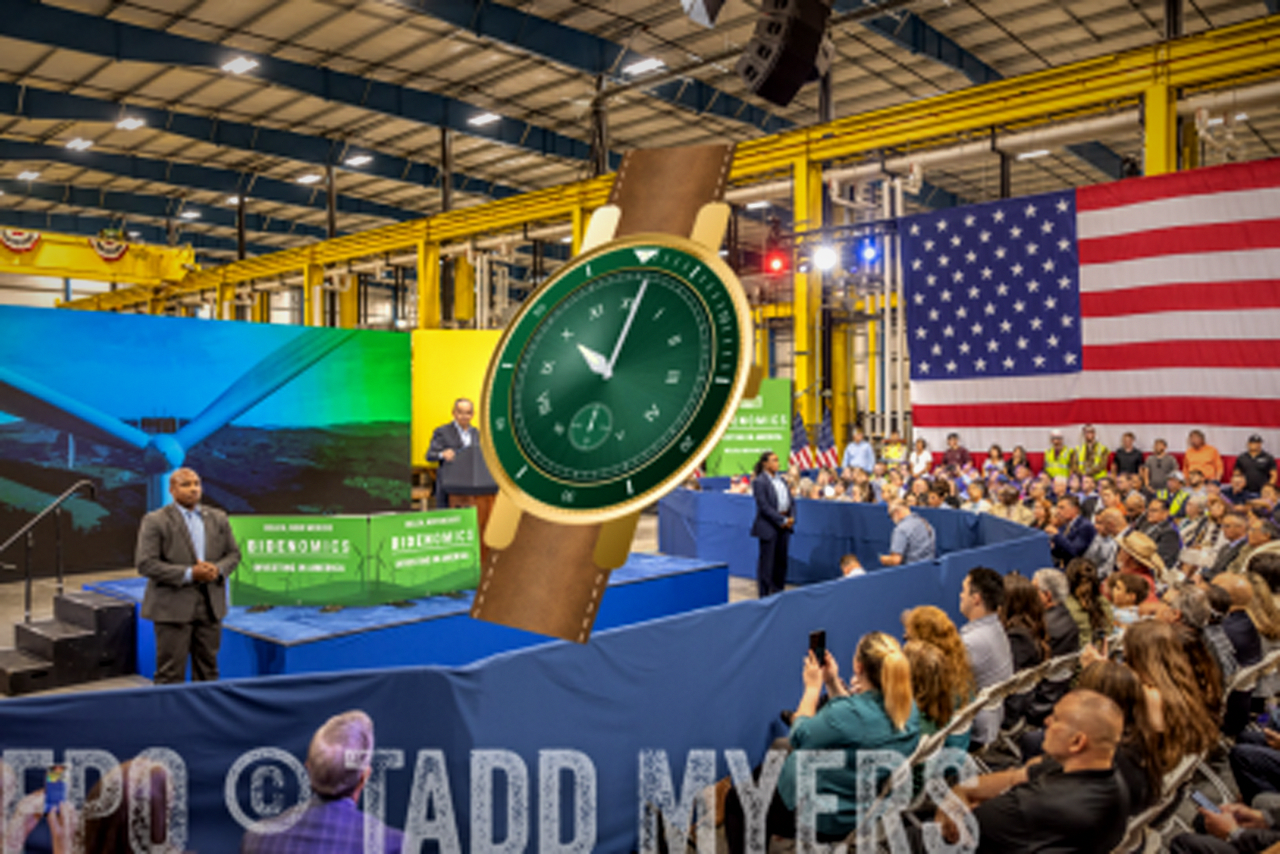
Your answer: **10:01**
